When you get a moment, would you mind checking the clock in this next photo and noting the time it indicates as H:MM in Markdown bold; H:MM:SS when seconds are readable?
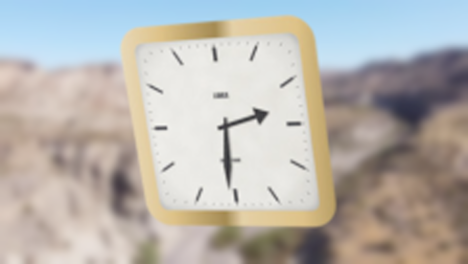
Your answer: **2:31**
